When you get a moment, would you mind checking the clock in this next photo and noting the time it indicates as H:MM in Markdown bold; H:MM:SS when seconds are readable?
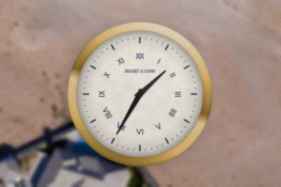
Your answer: **1:35**
